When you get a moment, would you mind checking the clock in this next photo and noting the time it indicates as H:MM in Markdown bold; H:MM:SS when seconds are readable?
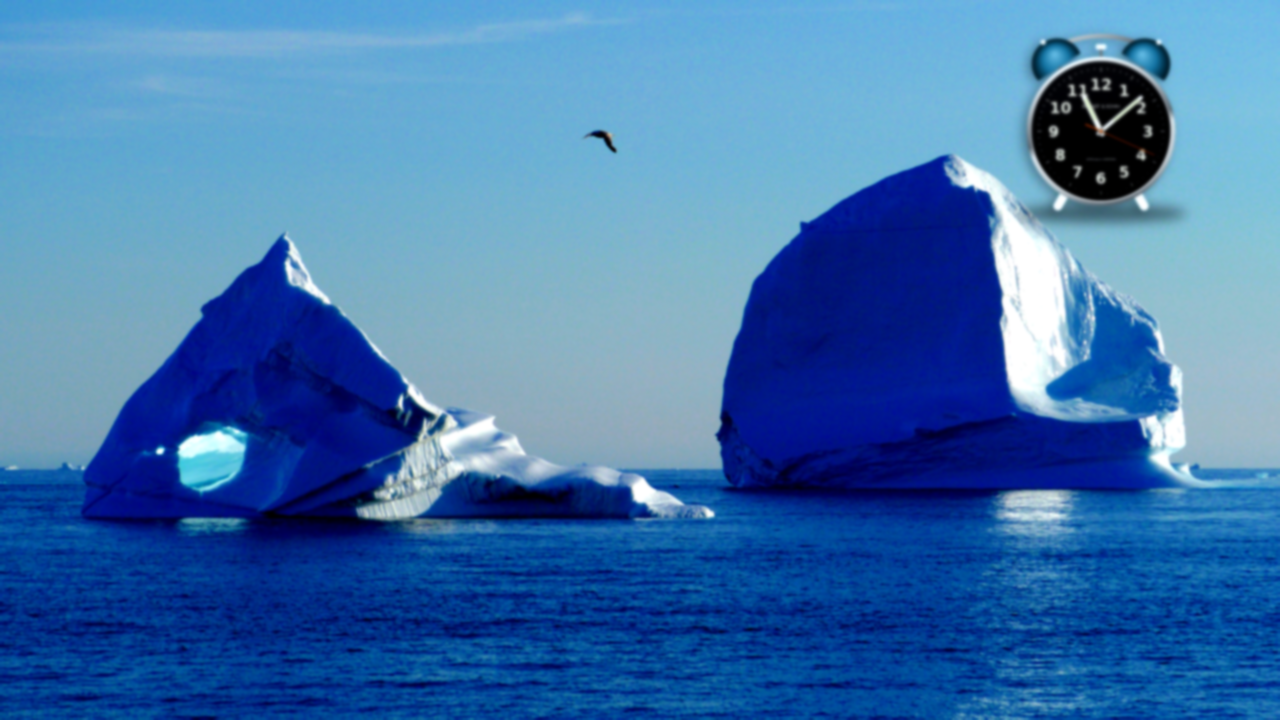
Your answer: **11:08:19**
